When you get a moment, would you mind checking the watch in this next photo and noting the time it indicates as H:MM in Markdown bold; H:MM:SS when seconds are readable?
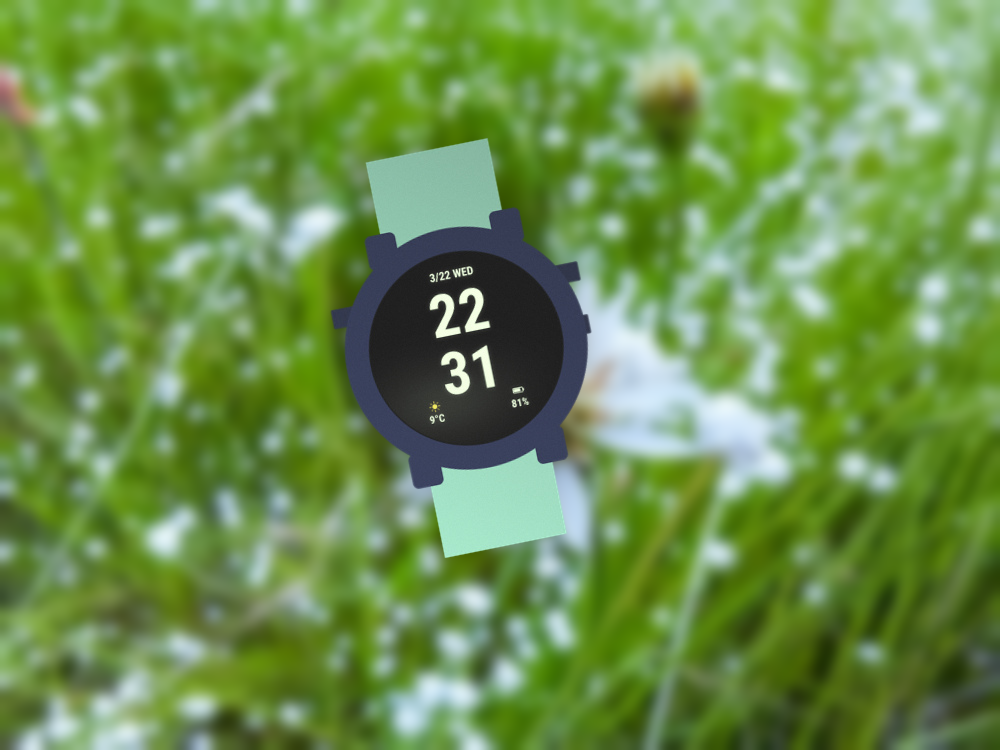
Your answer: **22:31**
